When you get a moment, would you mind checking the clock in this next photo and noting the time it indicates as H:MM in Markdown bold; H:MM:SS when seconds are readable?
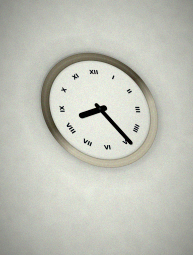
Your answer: **8:24**
